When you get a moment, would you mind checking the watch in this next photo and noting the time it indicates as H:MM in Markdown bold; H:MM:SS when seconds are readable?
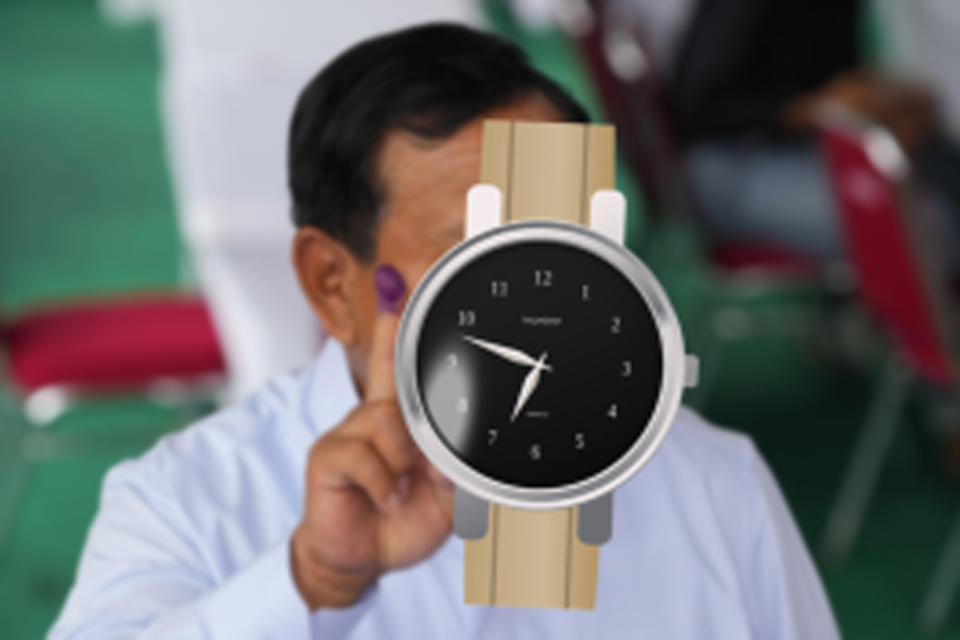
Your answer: **6:48**
